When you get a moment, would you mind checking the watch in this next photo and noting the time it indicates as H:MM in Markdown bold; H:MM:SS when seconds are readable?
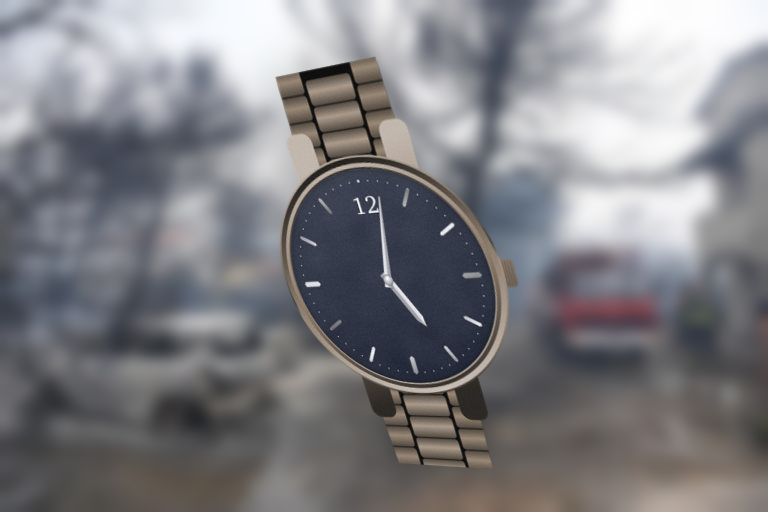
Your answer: **5:02**
